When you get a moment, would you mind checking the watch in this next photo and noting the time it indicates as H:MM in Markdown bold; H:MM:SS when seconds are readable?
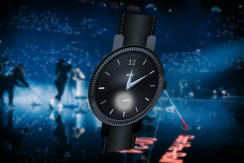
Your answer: **12:10**
